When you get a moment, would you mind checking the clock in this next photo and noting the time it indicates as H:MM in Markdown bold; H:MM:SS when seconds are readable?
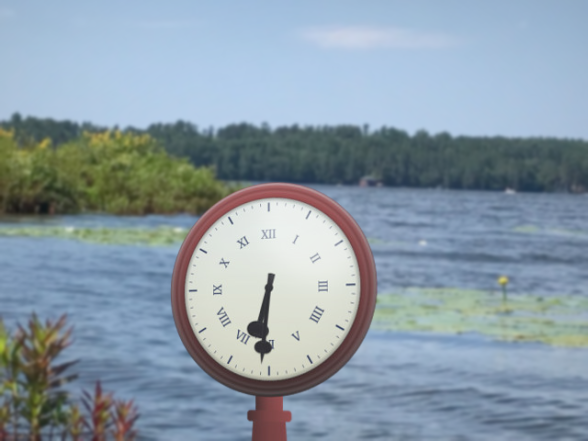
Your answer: **6:31**
